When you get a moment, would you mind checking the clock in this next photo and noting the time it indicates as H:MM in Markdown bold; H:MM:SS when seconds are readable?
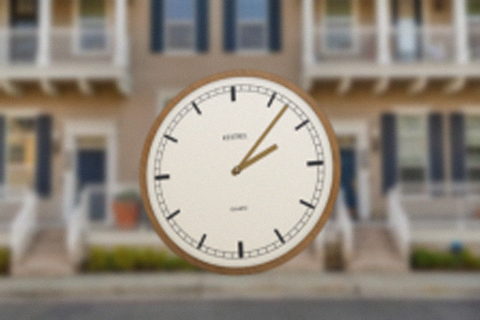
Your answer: **2:07**
